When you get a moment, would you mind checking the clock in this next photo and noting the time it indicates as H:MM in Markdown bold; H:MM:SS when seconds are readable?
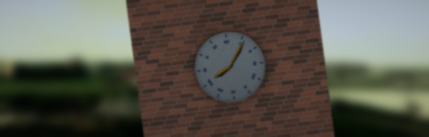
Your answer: **8:06**
